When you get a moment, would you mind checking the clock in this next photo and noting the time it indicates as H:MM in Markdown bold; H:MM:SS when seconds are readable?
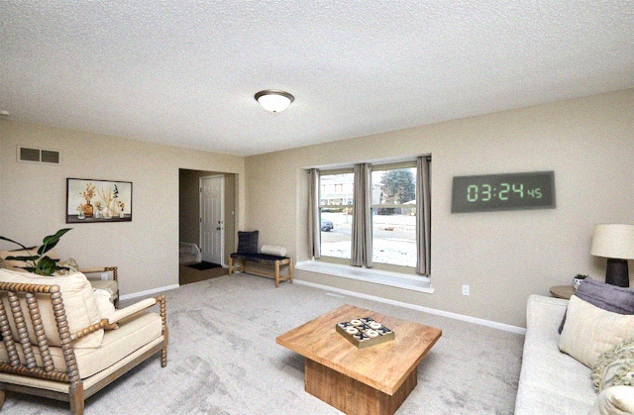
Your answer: **3:24:45**
